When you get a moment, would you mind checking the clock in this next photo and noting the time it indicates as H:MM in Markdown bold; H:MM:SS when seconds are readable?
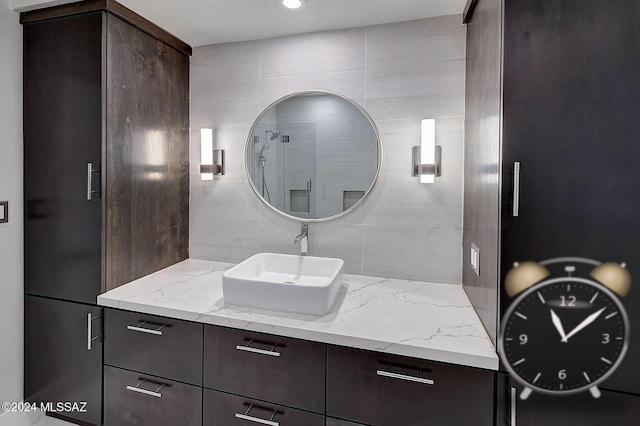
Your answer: **11:08**
